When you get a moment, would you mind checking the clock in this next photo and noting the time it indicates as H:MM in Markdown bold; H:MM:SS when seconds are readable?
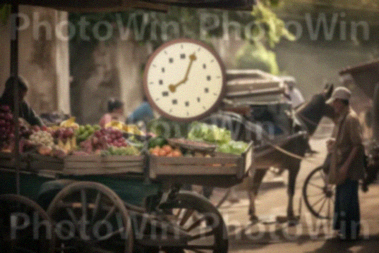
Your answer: **8:04**
